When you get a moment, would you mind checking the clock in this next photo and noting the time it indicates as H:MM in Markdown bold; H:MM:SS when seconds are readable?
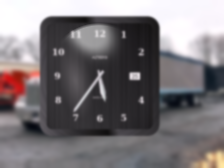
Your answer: **5:36**
